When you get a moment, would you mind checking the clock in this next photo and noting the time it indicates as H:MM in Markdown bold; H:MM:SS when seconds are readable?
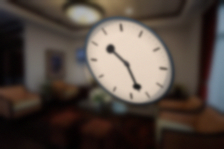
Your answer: **10:27**
